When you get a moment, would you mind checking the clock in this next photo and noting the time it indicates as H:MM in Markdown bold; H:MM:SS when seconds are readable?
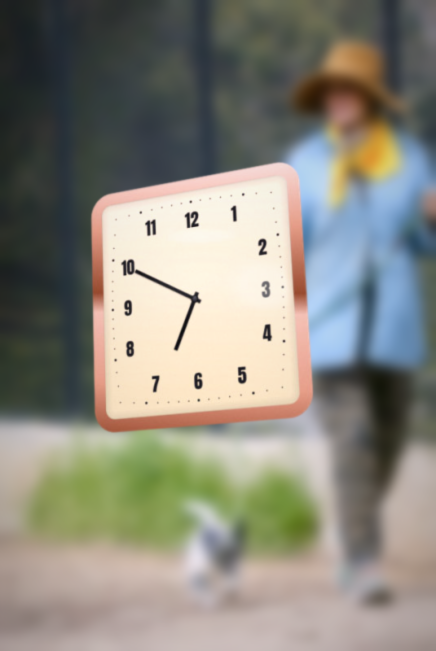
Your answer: **6:50**
